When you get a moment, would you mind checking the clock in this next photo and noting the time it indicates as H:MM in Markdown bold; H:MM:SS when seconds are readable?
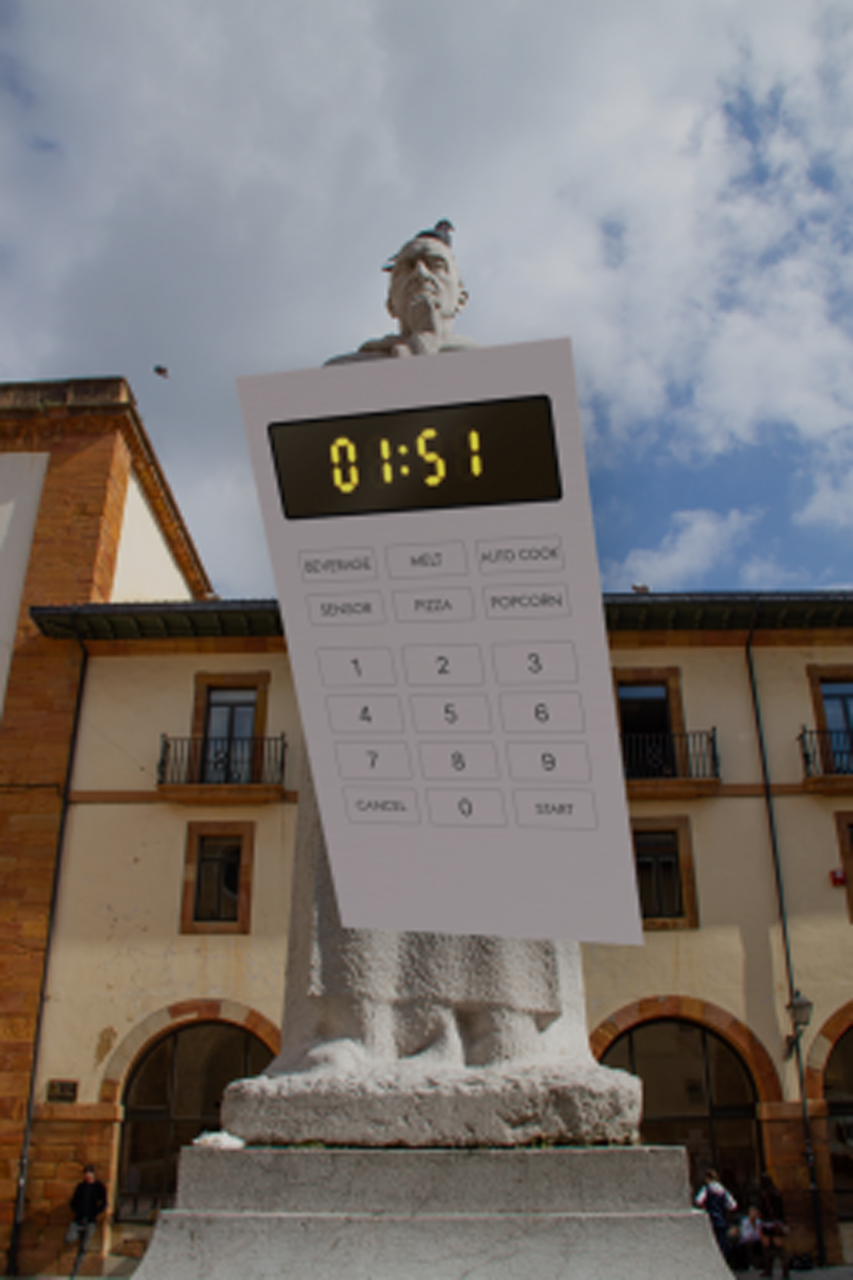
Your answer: **1:51**
